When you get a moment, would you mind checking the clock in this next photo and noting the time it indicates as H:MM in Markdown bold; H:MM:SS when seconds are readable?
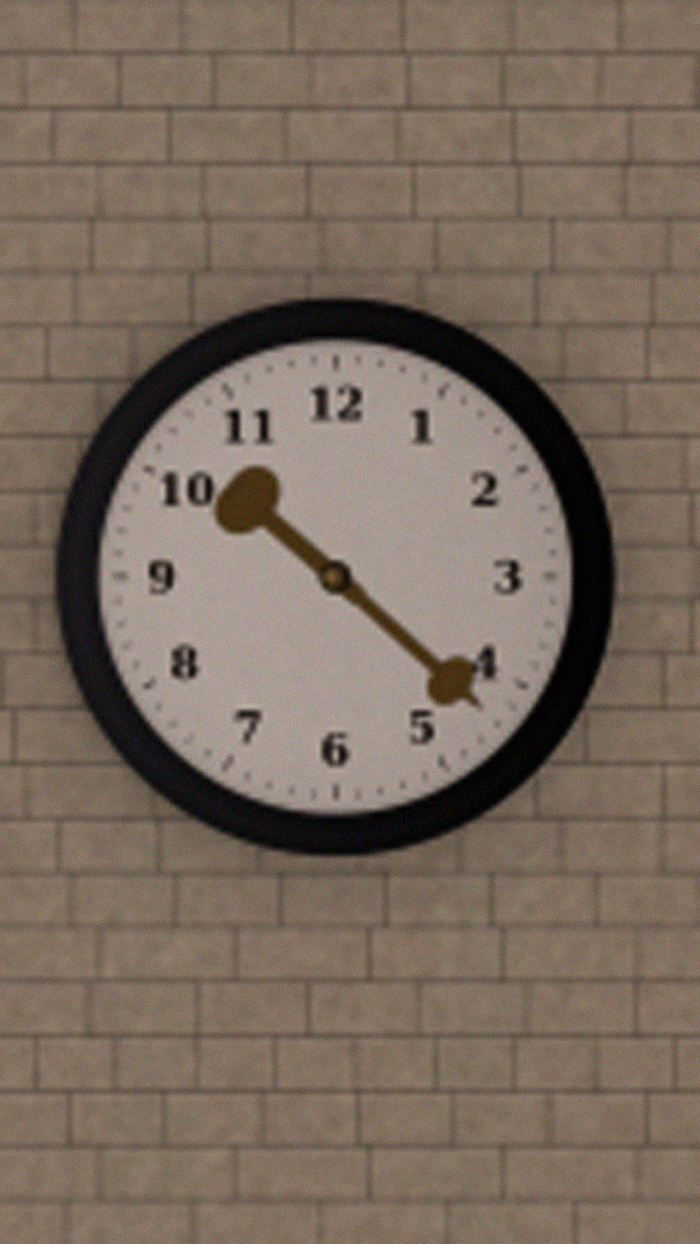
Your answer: **10:22**
